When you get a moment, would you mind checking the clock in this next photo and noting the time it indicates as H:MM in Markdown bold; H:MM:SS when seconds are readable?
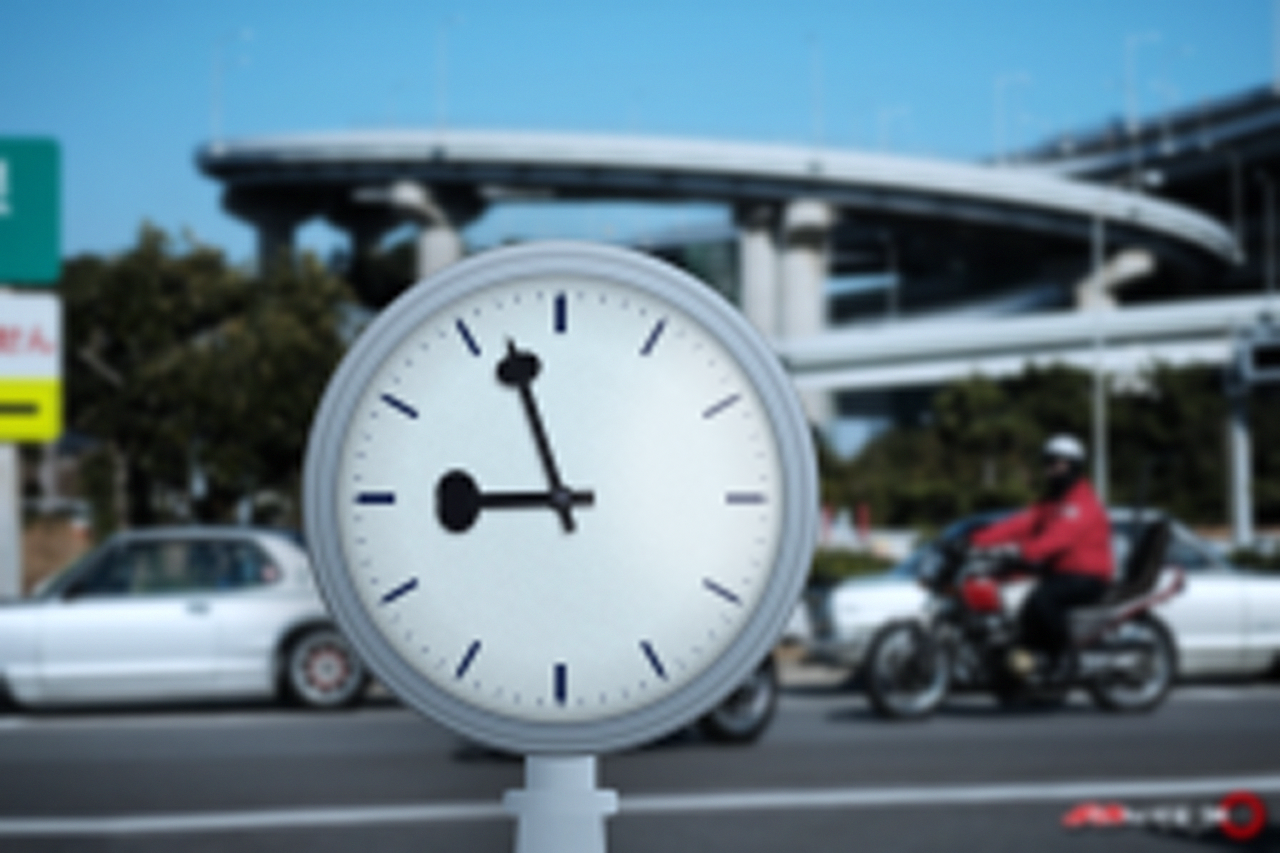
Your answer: **8:57**
